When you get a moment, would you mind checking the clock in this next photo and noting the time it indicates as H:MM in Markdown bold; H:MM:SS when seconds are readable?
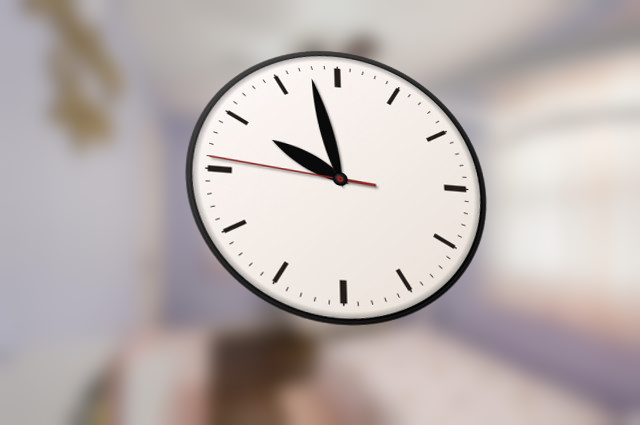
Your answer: **9:57:46**
